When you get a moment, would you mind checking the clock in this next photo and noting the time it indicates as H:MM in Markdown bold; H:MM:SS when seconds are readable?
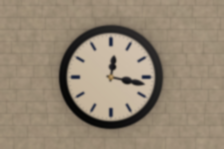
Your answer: **12:17**
